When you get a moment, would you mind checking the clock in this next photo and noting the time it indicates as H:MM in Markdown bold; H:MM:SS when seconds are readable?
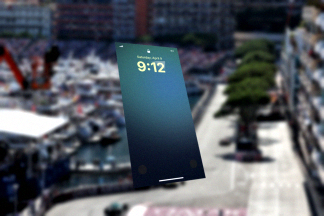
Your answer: **9:12**
